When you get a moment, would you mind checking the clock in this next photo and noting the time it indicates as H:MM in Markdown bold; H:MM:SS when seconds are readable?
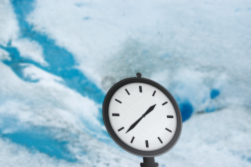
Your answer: **1:38**
